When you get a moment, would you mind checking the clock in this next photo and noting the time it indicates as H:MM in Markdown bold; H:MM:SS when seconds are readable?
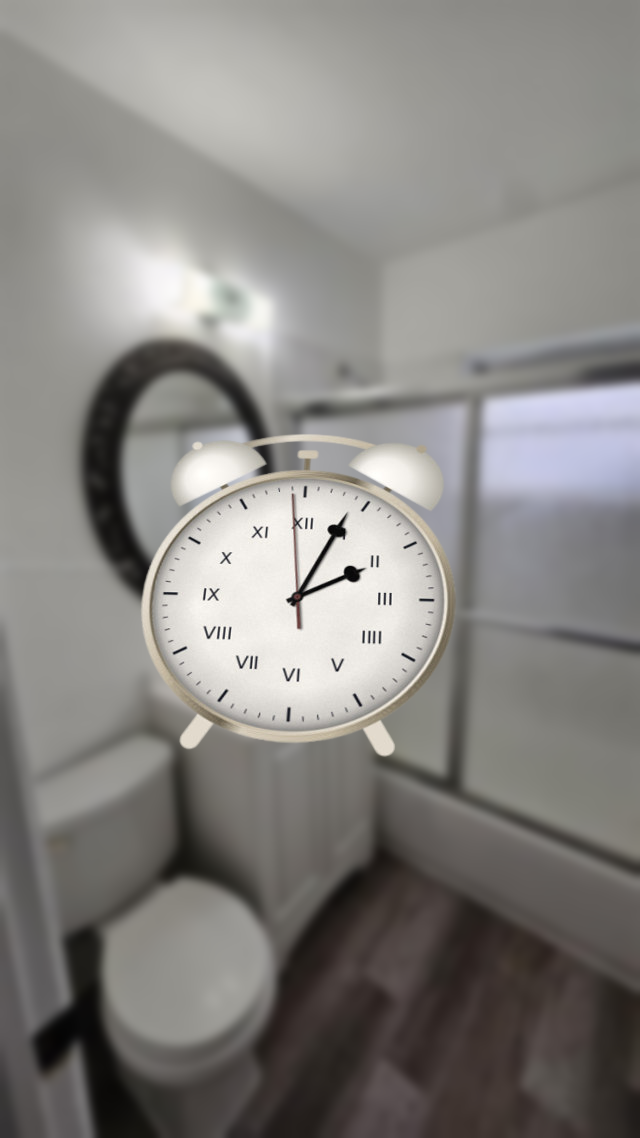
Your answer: **2:03:59**
